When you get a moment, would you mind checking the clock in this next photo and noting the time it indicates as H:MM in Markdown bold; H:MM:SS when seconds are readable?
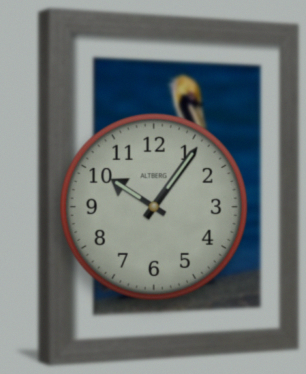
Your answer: **10:06**
